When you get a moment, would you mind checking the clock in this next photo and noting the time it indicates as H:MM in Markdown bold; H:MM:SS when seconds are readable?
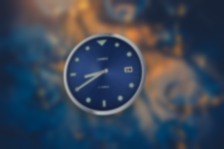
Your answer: **8:40**
